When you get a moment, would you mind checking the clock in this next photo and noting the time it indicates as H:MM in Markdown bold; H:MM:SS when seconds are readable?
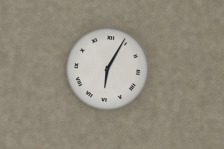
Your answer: **6:04**
